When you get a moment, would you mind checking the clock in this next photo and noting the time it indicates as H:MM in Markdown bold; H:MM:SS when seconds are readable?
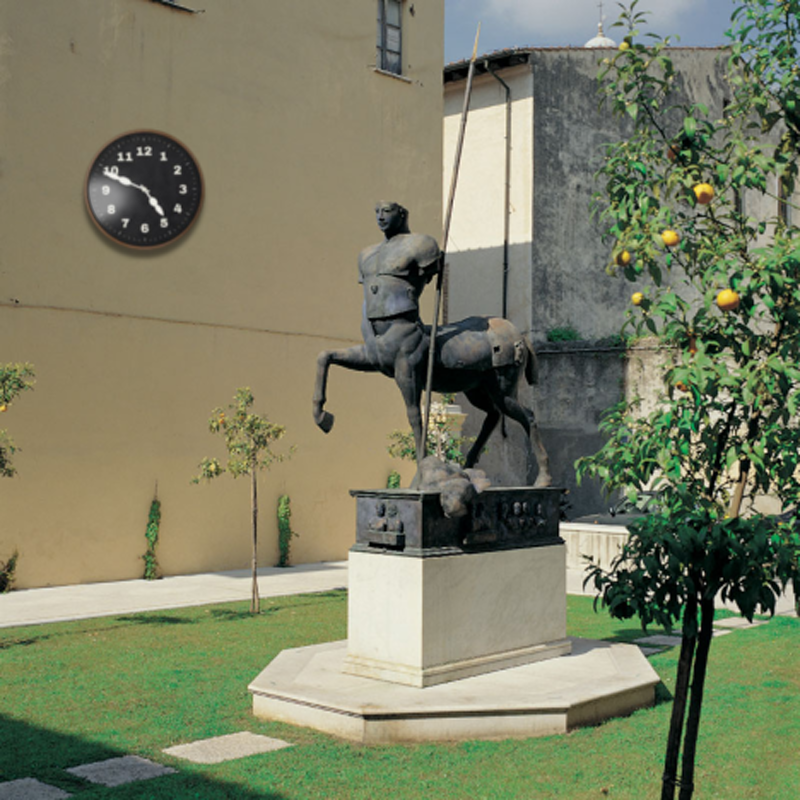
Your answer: **4:49**
